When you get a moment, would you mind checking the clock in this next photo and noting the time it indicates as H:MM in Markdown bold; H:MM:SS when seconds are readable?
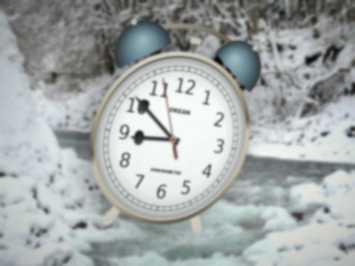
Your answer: **8:50:56**
